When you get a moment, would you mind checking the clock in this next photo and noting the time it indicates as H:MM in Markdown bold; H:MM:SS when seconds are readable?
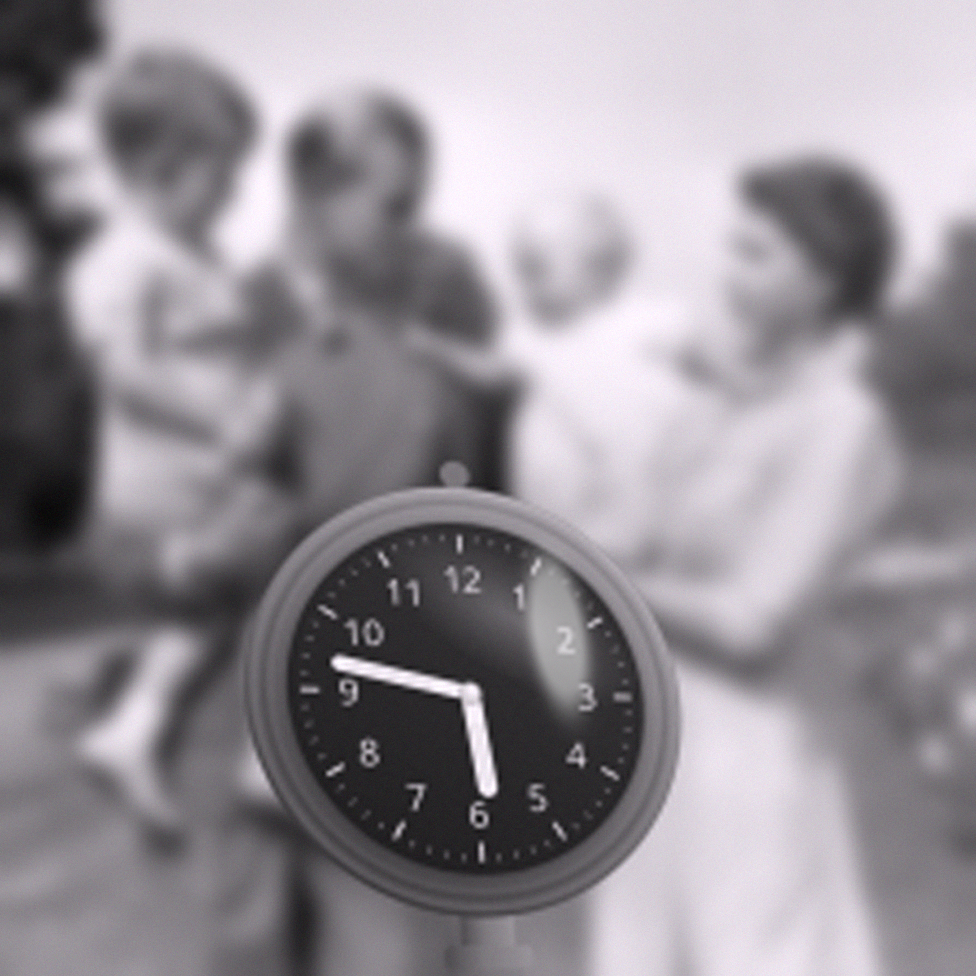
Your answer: **5:47**
